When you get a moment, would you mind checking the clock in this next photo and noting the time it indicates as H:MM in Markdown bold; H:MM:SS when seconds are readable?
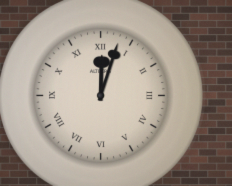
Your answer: **12:03**
